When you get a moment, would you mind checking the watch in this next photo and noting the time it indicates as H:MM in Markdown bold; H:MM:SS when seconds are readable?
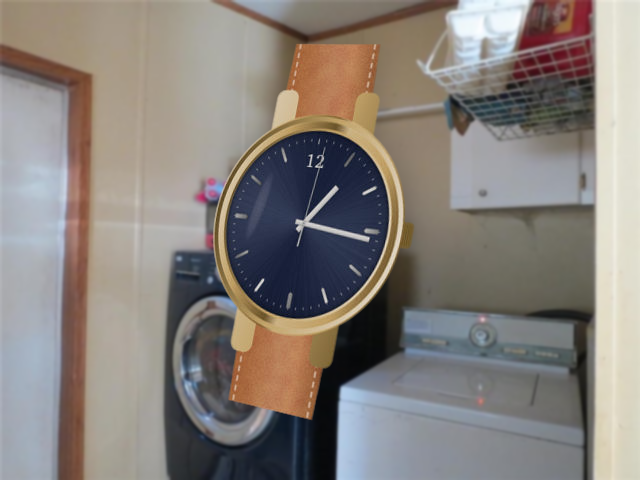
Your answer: **1:16:01**
